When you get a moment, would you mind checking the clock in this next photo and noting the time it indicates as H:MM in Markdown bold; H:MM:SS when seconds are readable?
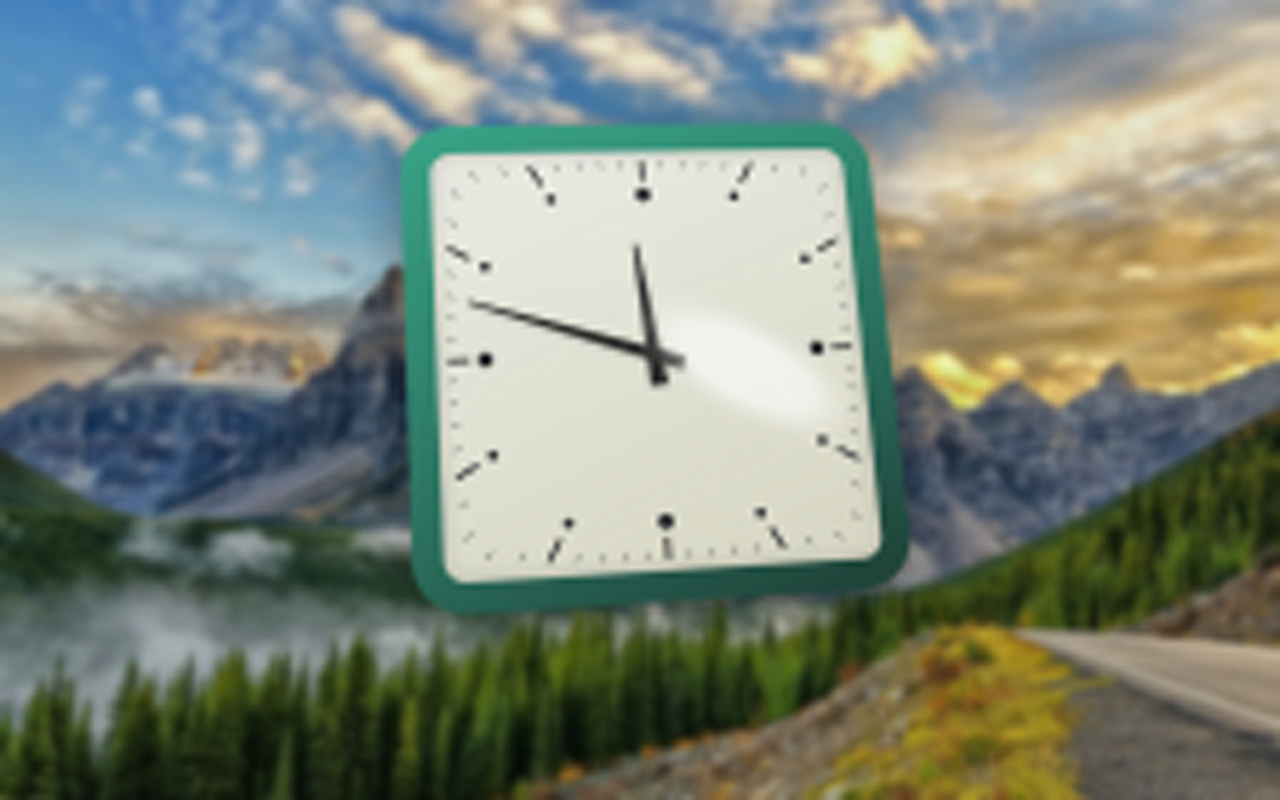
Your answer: **11:48**
